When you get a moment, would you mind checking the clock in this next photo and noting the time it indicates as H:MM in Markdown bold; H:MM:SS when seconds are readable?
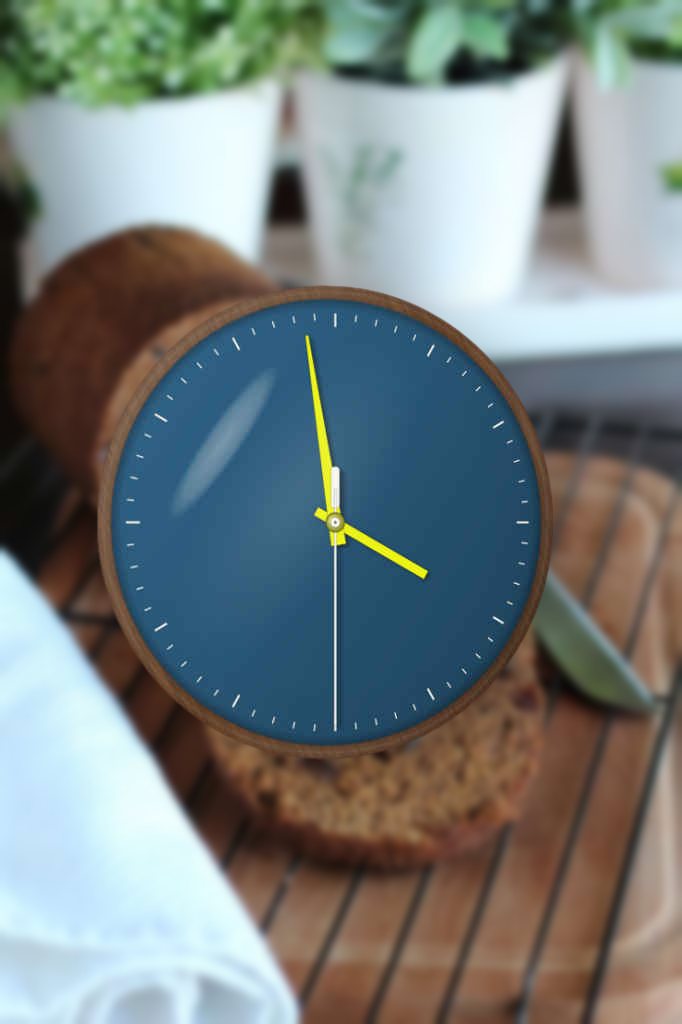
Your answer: **3:58:30**
